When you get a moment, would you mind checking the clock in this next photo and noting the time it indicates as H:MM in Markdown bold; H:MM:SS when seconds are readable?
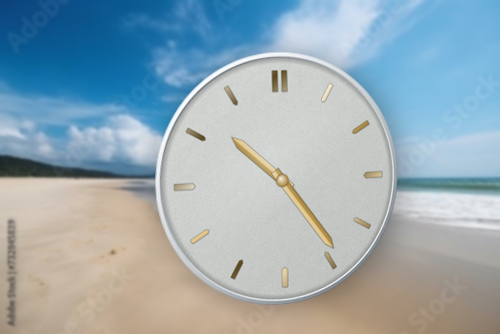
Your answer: **10:24**
